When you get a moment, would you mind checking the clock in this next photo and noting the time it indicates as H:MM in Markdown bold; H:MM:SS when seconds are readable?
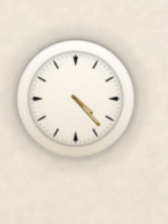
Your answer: **4:23**
